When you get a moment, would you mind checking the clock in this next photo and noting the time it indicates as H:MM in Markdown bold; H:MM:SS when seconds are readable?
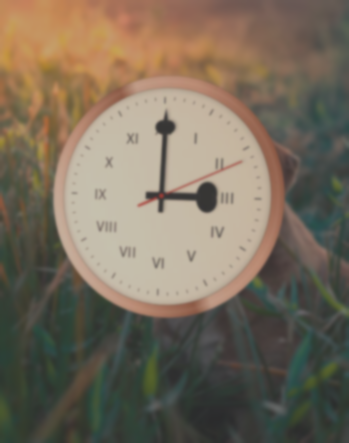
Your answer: **3:00:11**
